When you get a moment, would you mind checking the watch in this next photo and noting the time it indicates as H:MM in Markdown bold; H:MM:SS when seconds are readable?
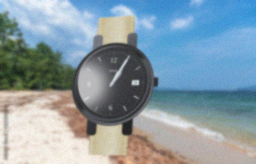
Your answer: **1:05**
